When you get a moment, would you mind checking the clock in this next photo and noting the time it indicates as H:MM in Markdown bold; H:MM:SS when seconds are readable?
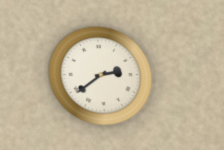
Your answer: **2:39**
